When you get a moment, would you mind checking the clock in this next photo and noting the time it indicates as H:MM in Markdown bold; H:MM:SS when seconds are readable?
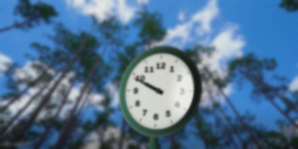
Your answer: **9:49**
